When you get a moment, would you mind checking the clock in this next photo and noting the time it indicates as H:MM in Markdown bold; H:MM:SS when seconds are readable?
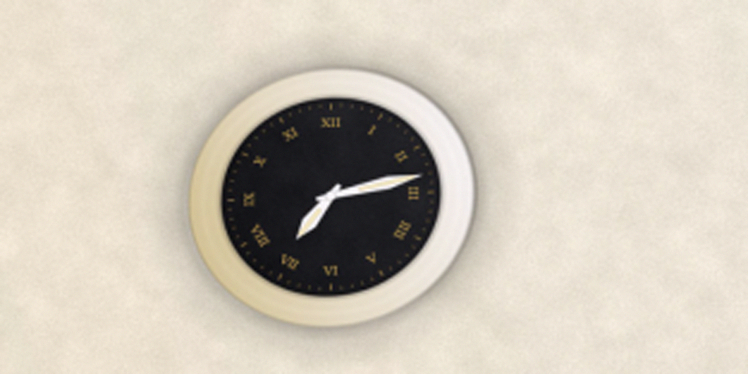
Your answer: **7:13**
